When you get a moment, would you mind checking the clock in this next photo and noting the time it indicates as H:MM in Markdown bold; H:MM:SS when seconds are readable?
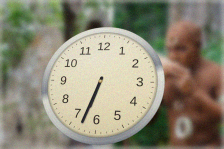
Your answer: **6:33**
